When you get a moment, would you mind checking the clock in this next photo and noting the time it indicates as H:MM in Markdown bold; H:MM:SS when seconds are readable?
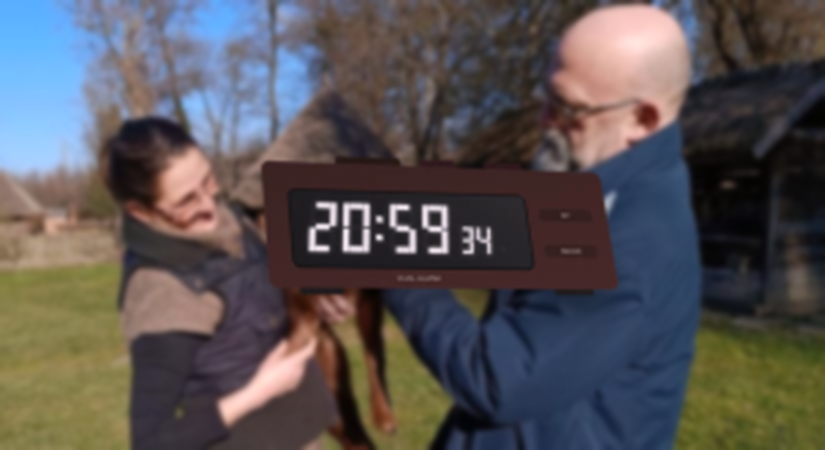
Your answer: **20:59:34**
